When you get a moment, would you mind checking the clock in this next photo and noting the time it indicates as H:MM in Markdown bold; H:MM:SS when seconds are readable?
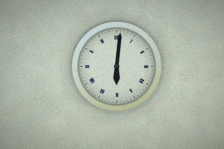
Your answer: **6:01**
